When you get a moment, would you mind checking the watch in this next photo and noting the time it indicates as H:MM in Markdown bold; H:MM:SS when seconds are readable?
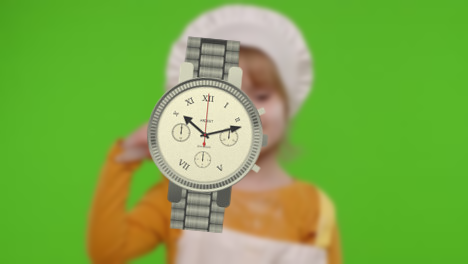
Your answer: **10:12**
